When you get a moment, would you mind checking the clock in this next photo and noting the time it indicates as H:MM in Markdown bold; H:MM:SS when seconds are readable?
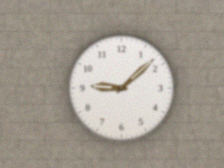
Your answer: **9:08**
